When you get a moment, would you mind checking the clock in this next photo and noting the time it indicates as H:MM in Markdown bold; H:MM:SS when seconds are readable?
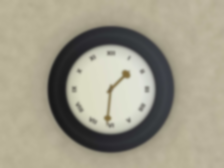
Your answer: **1:31**
